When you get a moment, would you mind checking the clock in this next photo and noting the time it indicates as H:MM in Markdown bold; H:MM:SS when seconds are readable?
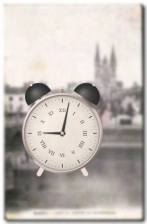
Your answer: **9:02**
